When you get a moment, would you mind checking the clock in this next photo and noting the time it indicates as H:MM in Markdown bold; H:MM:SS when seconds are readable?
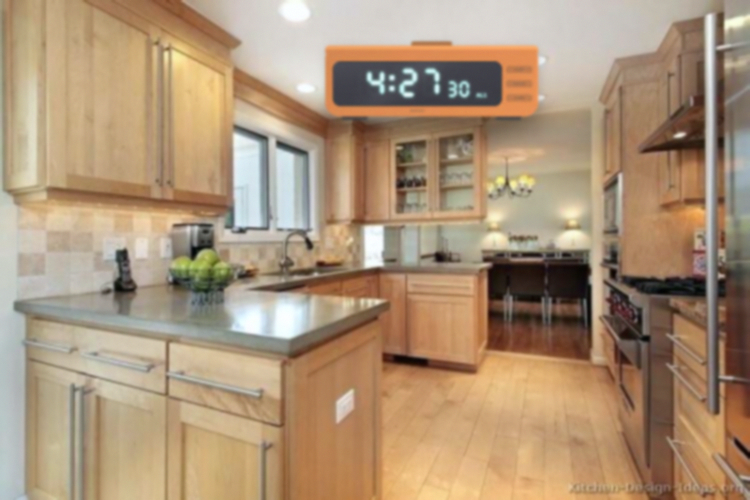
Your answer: **4:27:30**
